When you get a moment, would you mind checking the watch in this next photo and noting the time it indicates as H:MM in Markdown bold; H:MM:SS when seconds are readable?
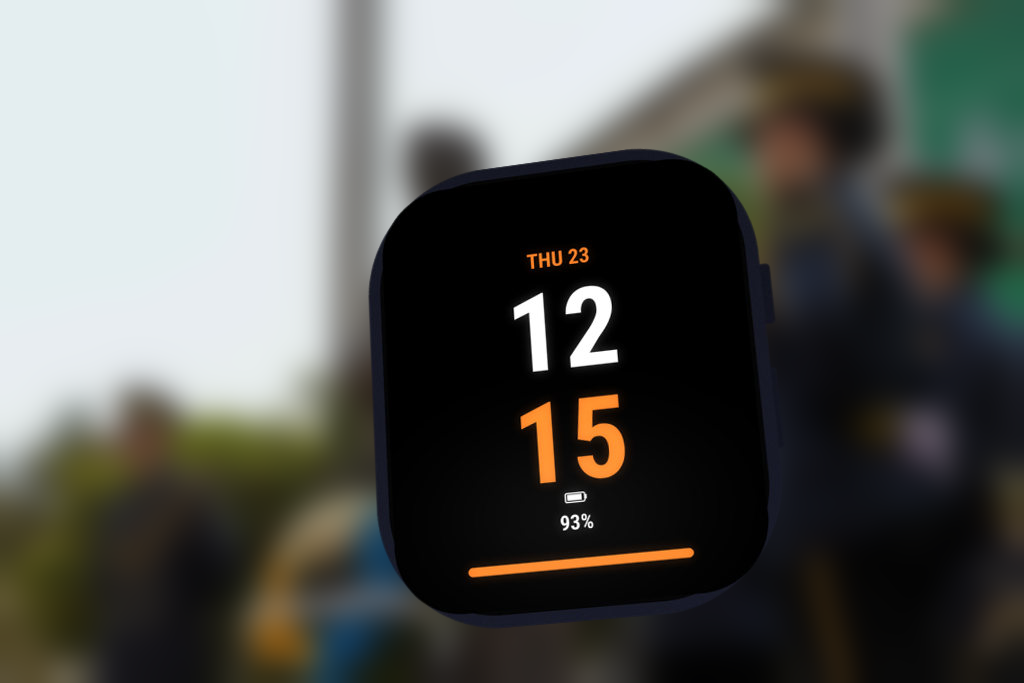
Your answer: **12:15**
